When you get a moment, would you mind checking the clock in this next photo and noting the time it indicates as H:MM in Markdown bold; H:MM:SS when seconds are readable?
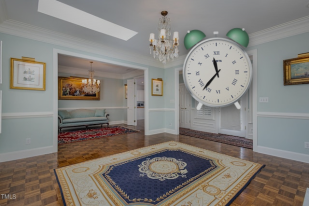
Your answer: **11:37**
